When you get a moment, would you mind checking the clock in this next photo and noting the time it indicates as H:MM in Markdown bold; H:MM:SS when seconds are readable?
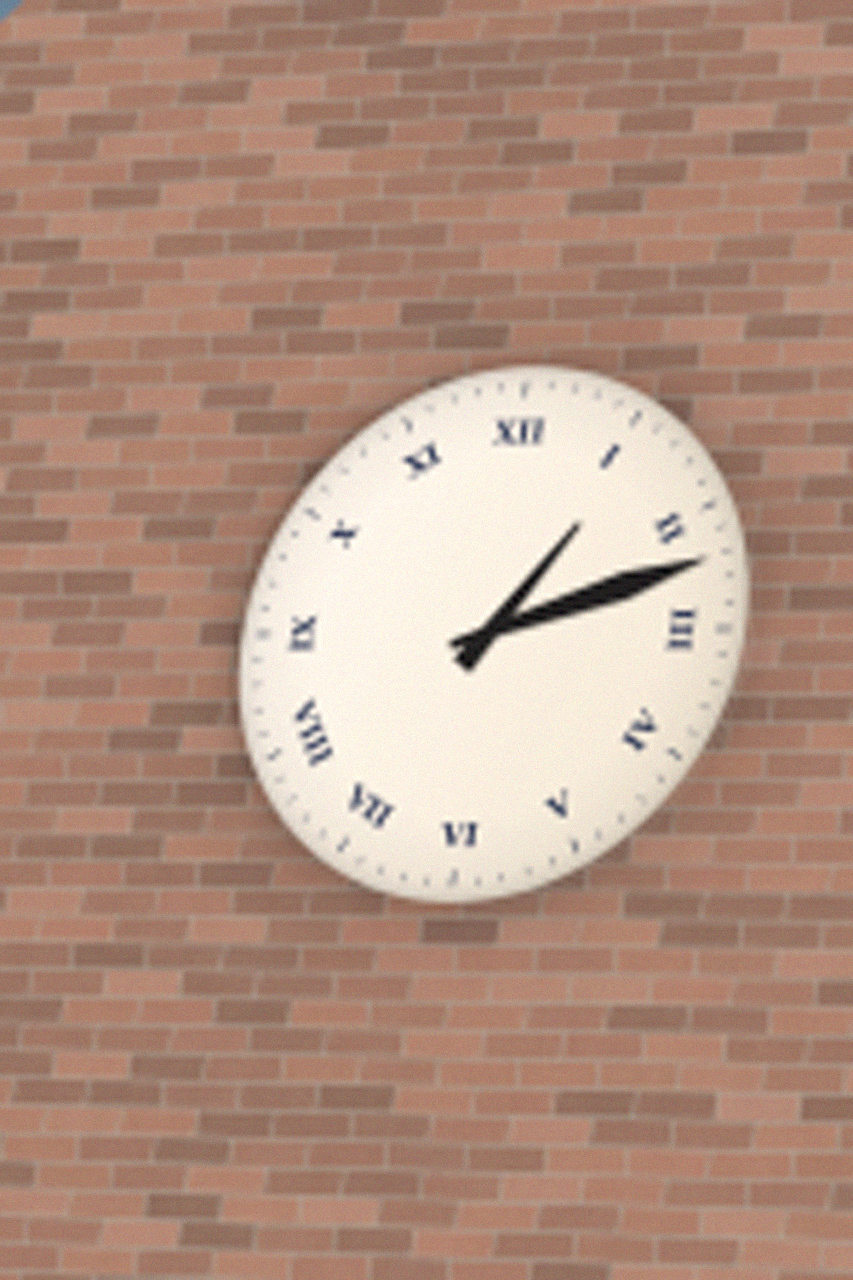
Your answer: **1:12**
